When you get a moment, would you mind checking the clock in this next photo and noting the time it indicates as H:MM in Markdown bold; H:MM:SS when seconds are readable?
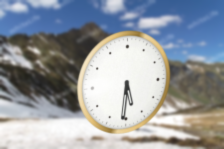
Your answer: **5:31**
